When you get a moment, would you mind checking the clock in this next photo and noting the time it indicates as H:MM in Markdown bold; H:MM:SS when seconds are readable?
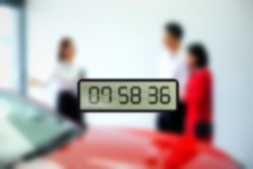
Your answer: **7:58:36**
